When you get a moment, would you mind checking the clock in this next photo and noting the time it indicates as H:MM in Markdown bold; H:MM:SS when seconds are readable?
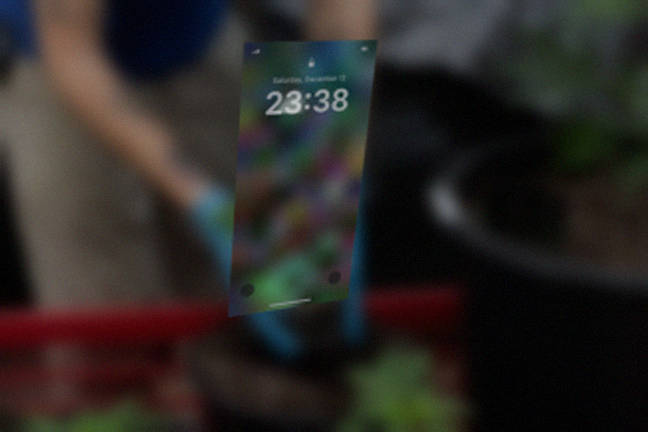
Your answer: **23:38**
